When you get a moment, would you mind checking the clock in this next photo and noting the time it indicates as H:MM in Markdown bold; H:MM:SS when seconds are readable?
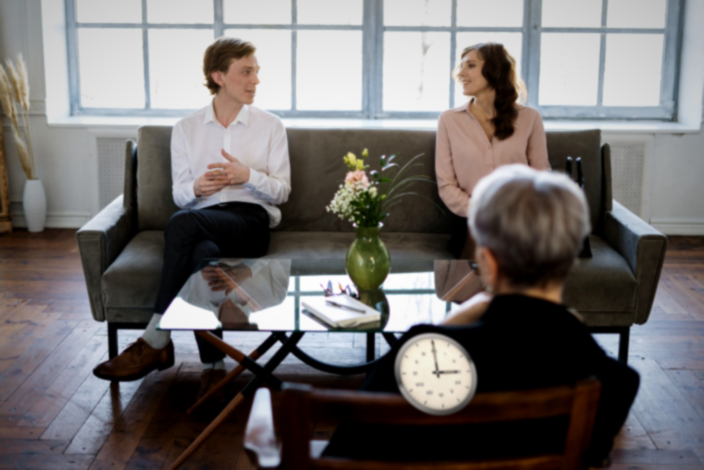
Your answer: **3:00**
